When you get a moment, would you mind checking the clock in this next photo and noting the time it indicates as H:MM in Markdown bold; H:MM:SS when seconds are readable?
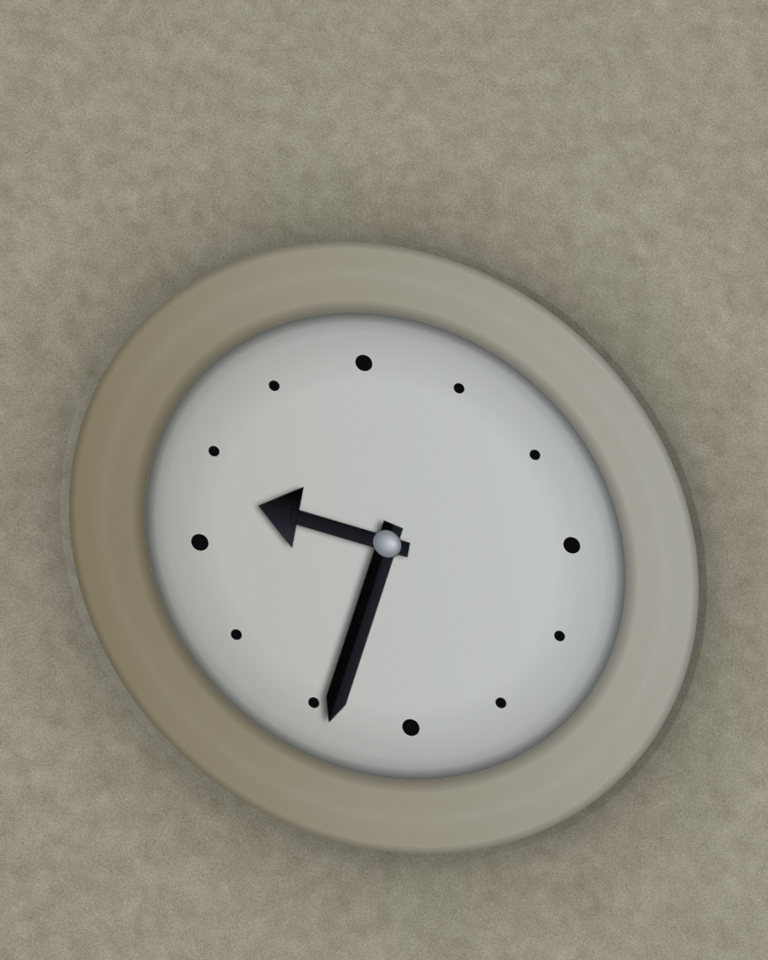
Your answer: **9:34**
